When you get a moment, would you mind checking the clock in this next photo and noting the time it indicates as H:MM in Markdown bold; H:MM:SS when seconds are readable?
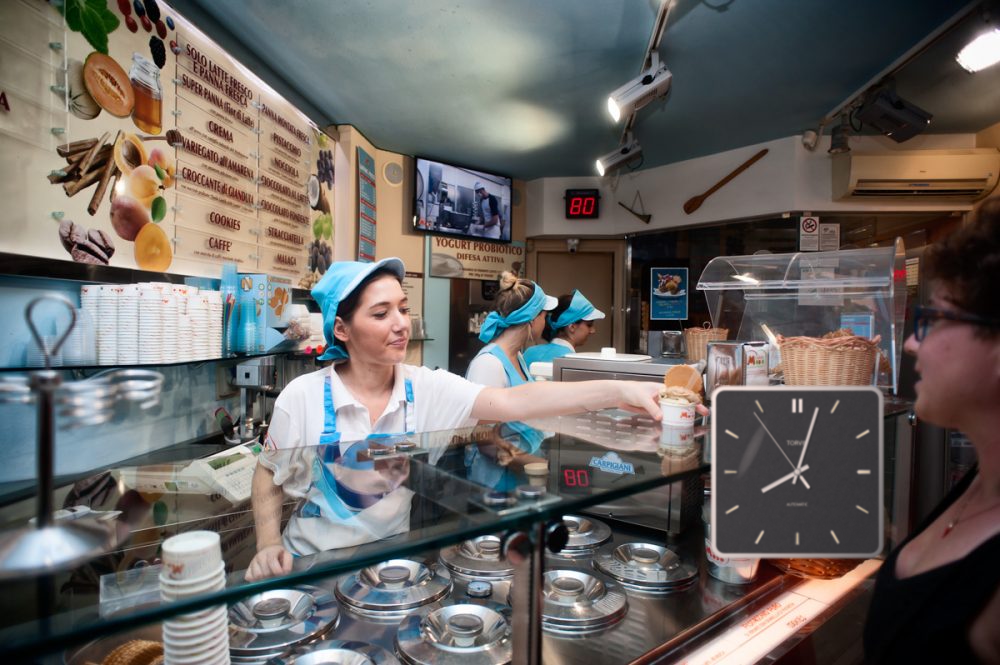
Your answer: **8:02:54**
